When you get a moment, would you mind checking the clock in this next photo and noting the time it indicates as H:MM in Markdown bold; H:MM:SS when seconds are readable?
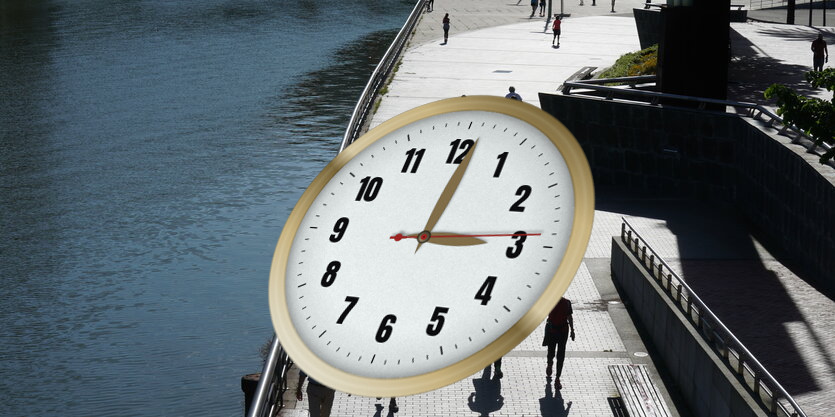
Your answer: **3:01:14**
